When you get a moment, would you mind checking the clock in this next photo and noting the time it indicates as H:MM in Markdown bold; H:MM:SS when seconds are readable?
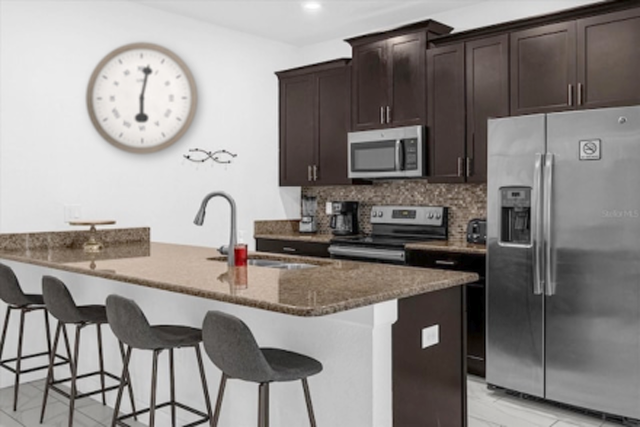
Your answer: **6:02**
